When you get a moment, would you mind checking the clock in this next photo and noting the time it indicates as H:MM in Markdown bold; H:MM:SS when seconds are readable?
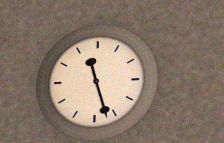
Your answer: **11:27**
